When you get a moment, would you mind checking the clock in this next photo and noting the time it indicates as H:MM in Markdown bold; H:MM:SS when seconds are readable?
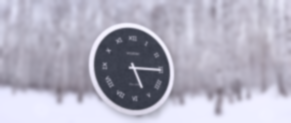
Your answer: **5:15**
